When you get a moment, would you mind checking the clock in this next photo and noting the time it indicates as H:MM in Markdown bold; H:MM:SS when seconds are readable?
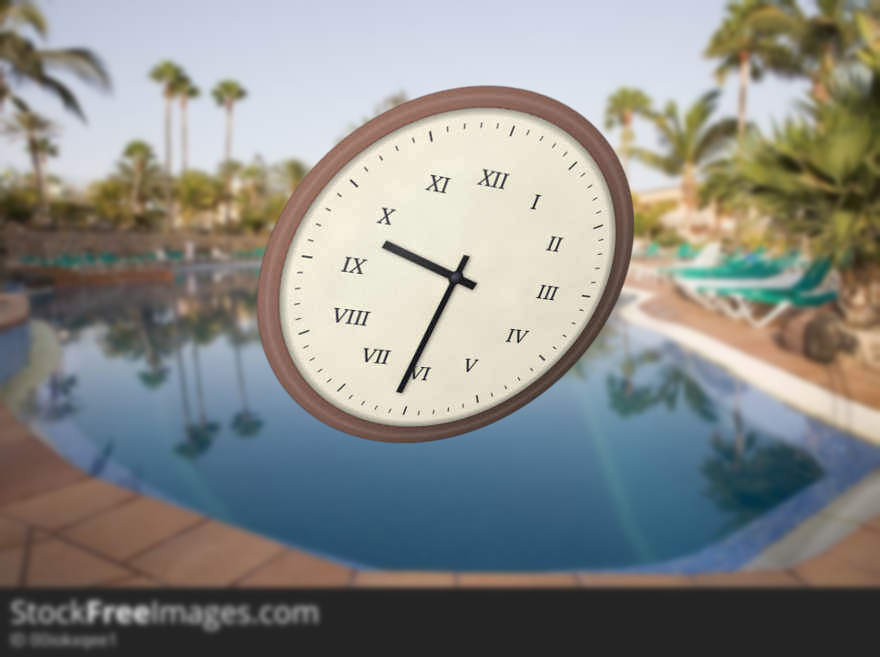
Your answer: **9:31**
